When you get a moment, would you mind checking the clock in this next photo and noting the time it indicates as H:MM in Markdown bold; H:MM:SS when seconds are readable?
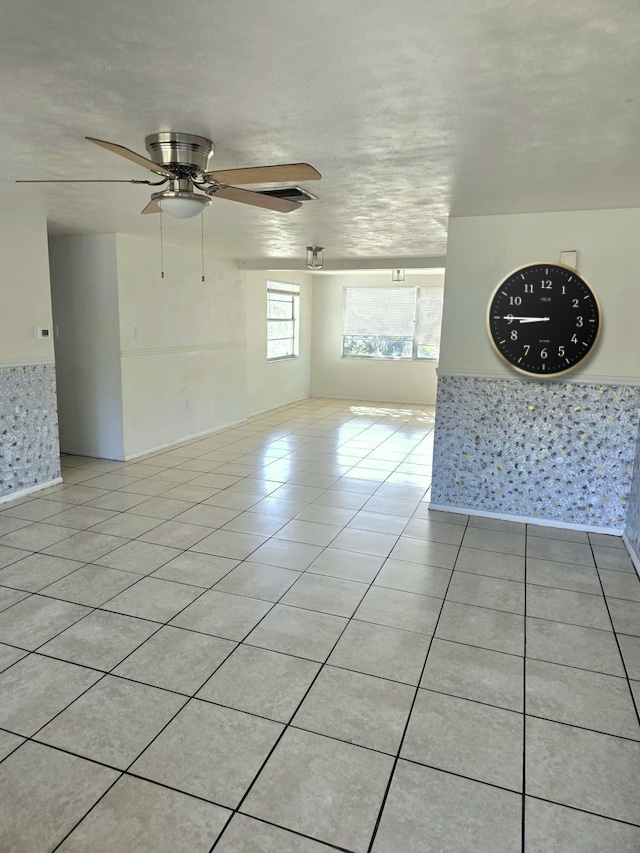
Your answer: **8:45**
